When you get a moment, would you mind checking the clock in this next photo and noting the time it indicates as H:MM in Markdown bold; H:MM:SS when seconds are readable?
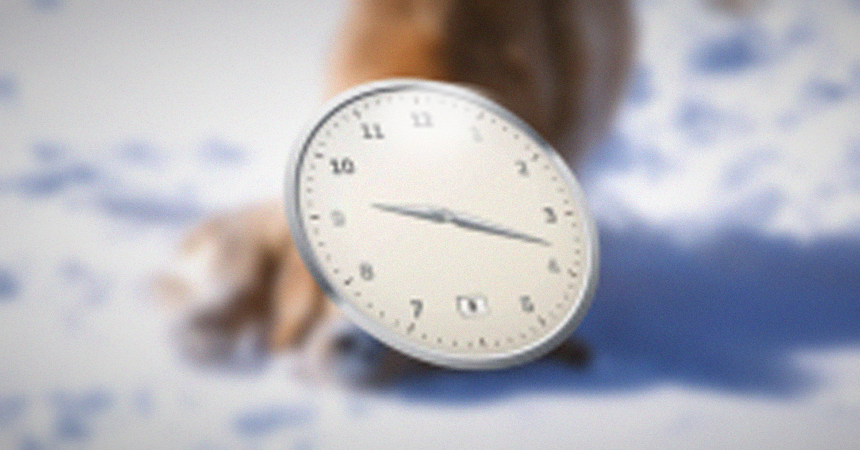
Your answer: **9:18**
